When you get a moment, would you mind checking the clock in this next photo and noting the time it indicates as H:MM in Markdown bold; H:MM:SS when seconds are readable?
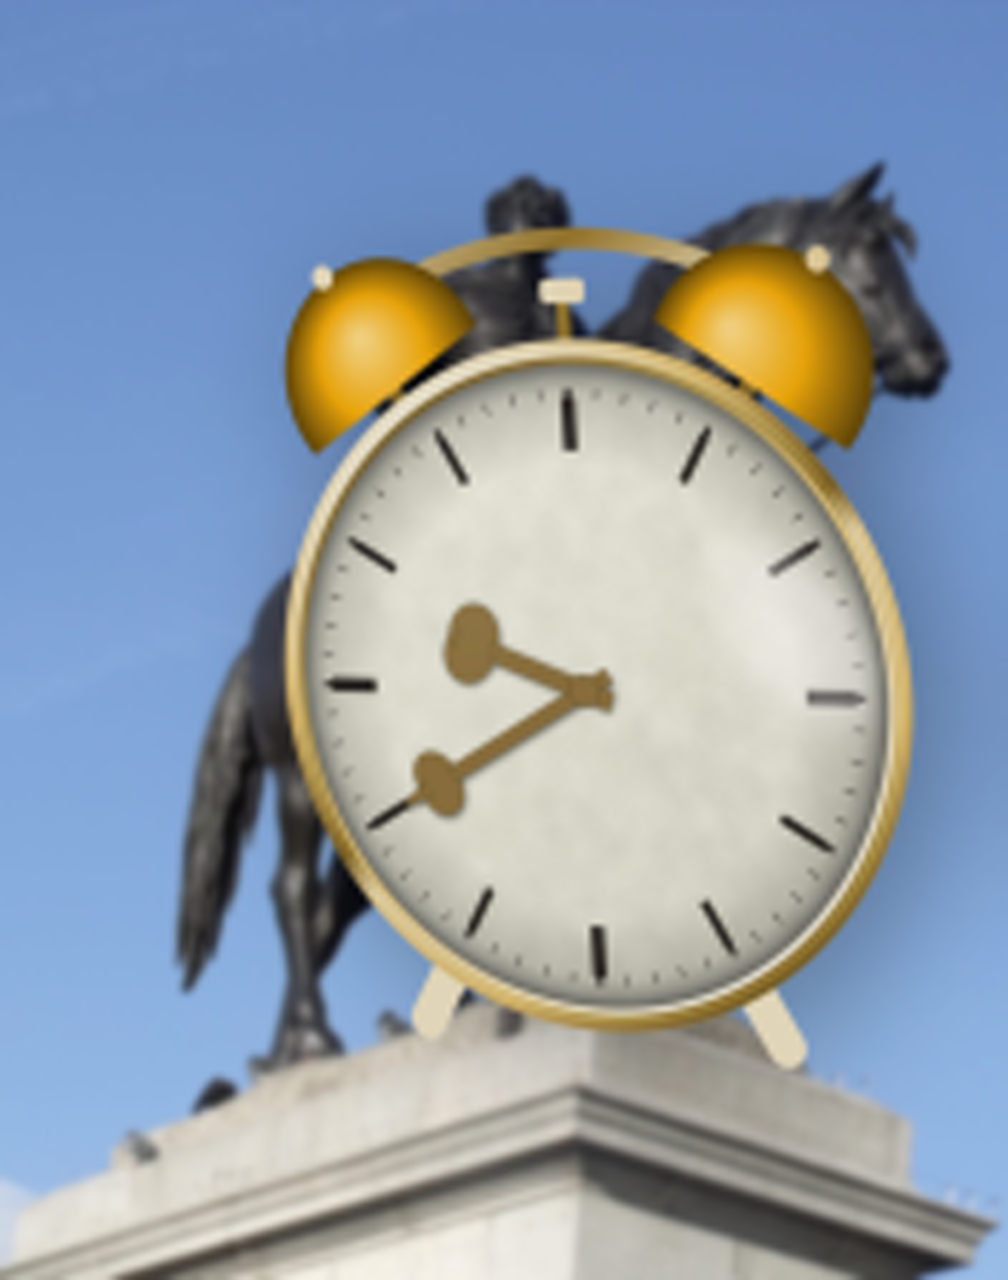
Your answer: **9:40**
